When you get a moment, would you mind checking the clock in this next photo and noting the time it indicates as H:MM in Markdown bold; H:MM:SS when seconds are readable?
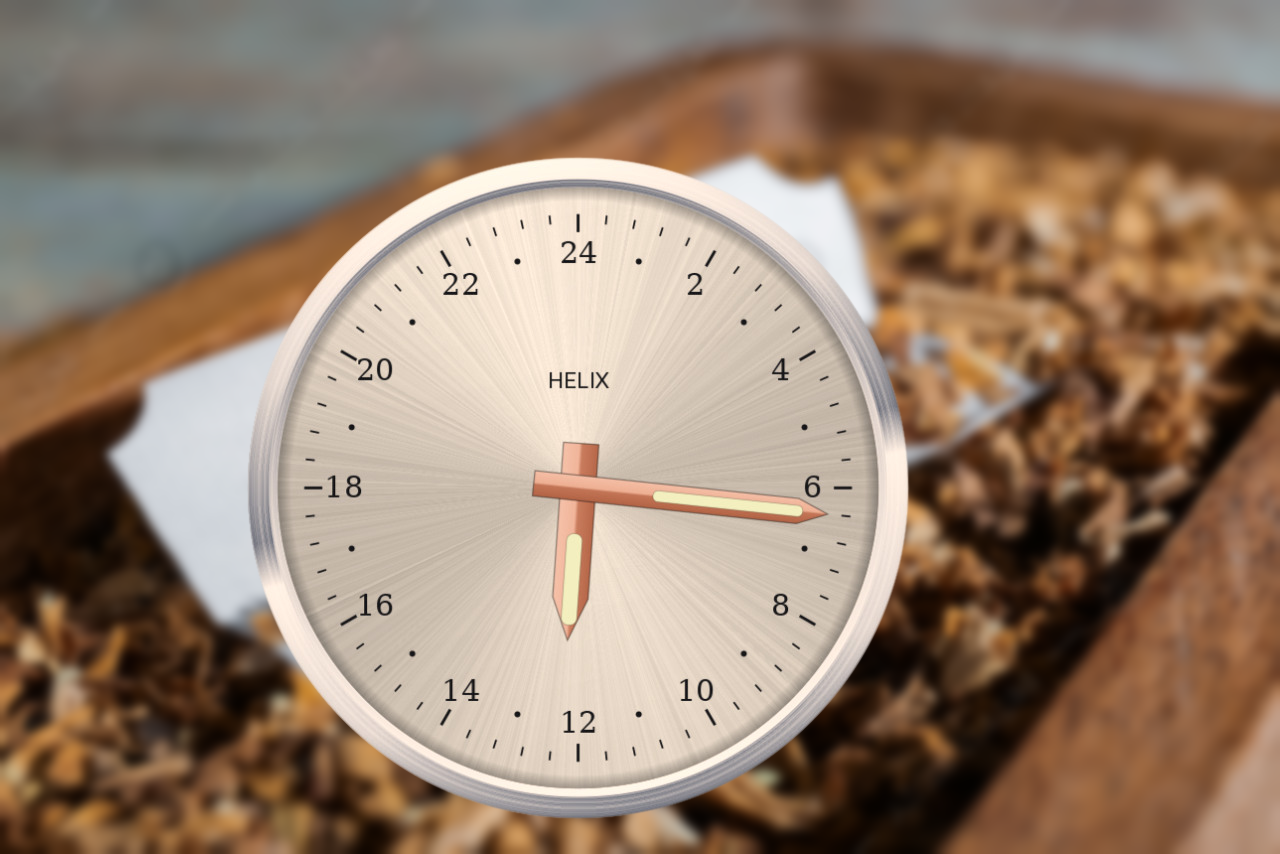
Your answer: **12:16**
